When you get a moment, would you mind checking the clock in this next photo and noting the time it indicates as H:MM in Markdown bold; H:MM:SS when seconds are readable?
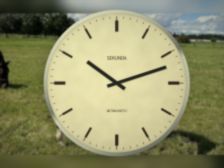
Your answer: **10:12**
